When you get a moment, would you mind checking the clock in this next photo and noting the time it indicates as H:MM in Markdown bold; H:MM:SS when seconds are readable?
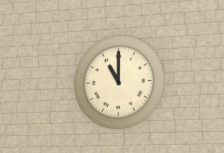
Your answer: **11:00**
